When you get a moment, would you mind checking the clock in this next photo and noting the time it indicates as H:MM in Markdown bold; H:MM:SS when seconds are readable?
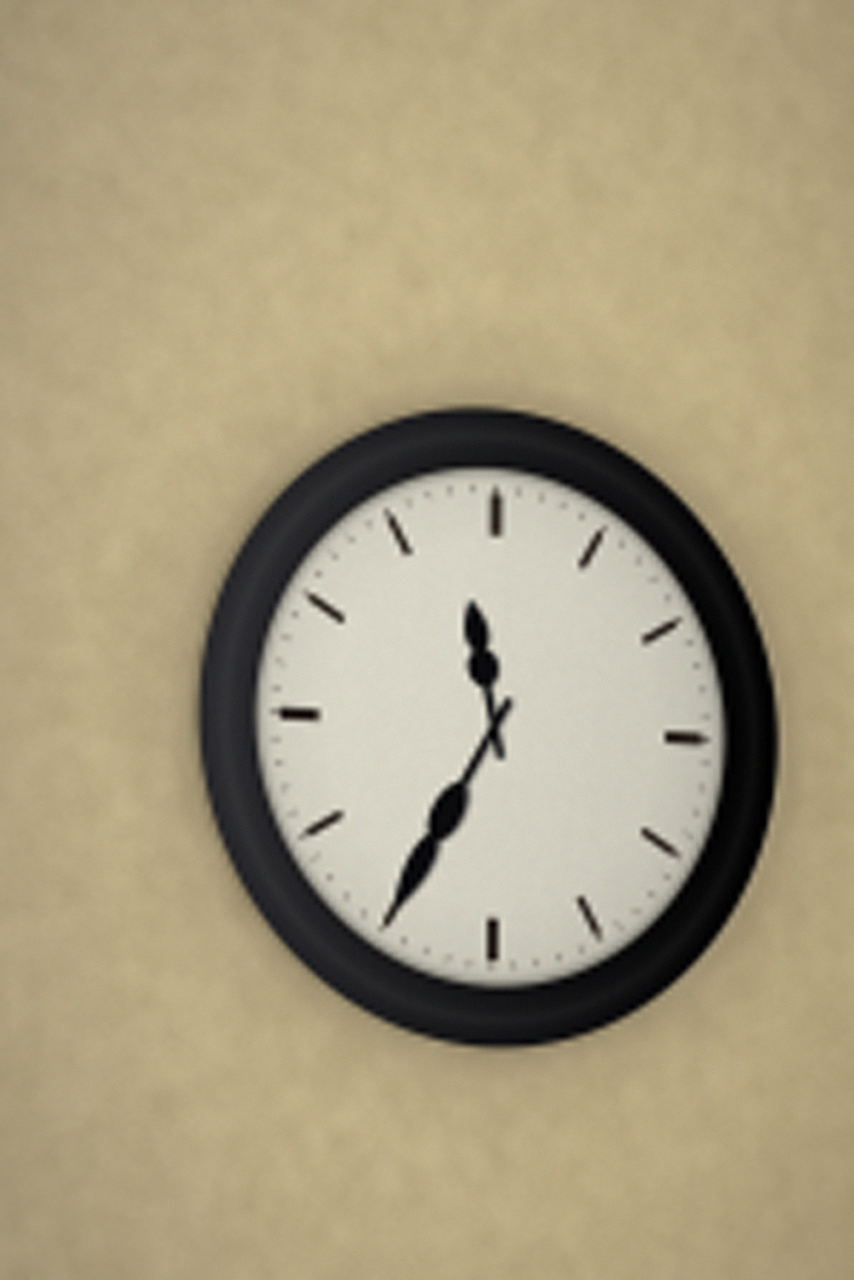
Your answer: **11:35**
